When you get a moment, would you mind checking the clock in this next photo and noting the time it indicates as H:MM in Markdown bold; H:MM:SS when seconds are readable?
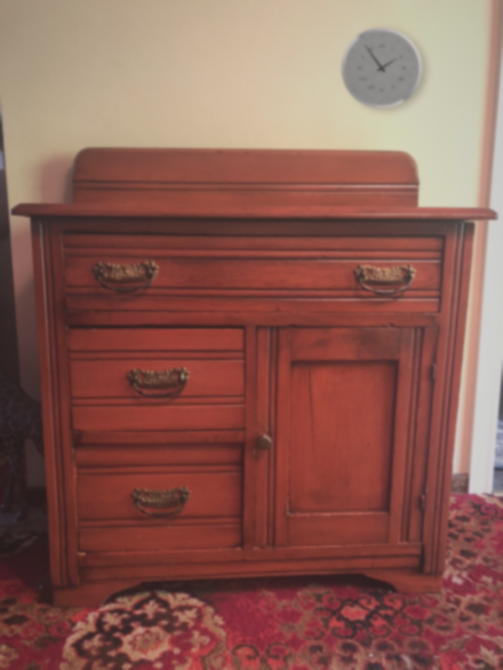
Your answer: **1:54**
